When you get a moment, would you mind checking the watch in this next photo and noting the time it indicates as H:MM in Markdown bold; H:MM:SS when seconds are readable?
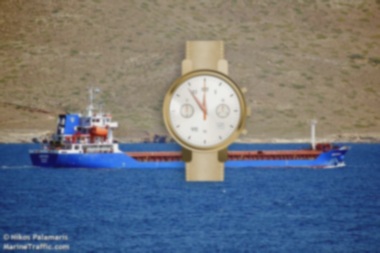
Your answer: **11:54**
